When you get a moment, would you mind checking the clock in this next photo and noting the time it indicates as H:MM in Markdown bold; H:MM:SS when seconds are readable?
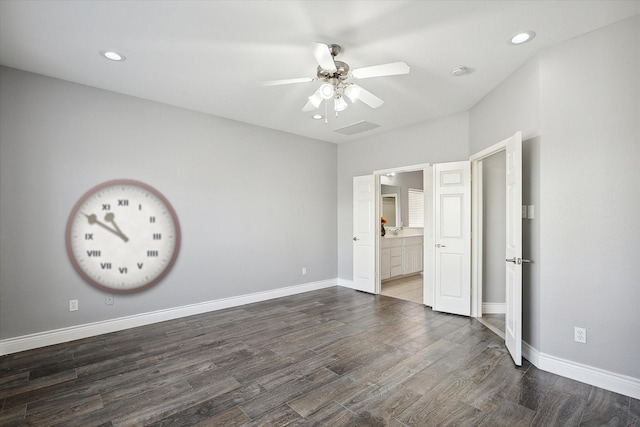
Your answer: **10:50**
